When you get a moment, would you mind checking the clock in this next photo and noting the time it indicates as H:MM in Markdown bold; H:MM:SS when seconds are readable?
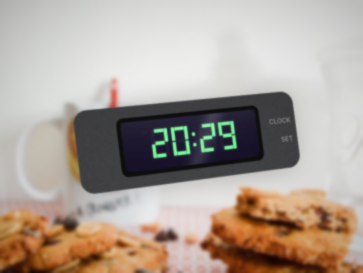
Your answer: **20:29**
